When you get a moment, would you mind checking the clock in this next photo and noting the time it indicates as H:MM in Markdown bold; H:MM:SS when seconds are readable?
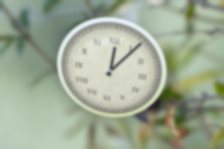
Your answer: **12:06**
